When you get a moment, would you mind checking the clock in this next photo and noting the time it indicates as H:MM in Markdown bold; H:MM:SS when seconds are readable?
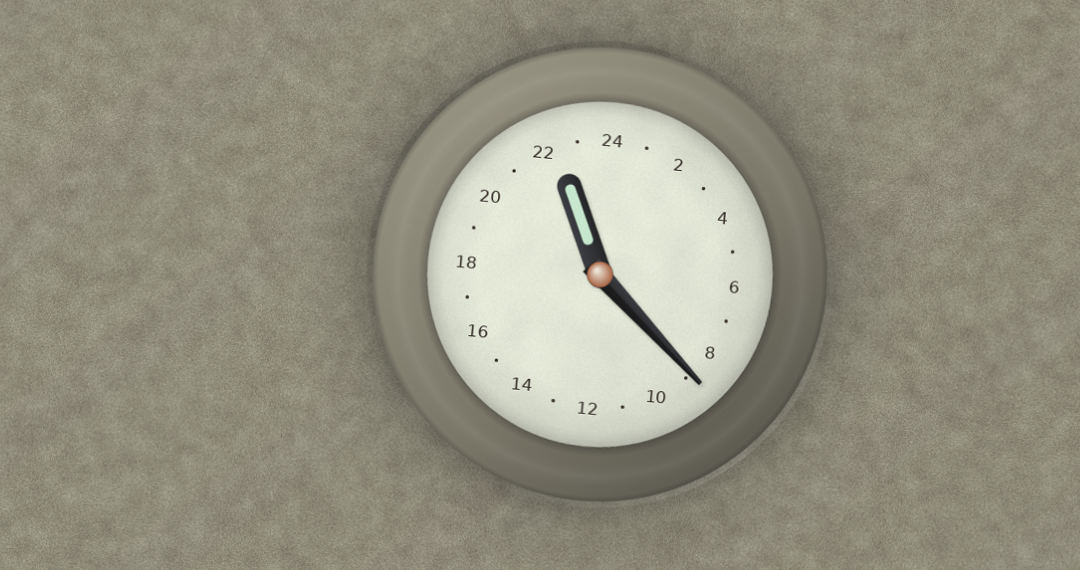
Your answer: **22:22**
